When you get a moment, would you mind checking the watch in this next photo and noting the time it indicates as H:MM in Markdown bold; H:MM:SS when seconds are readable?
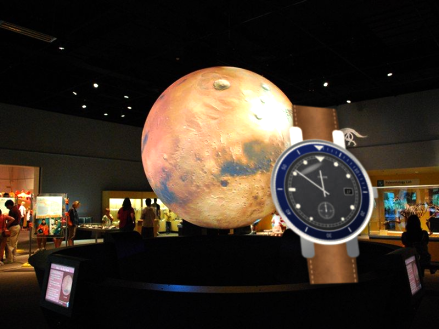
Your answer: **11:51**
